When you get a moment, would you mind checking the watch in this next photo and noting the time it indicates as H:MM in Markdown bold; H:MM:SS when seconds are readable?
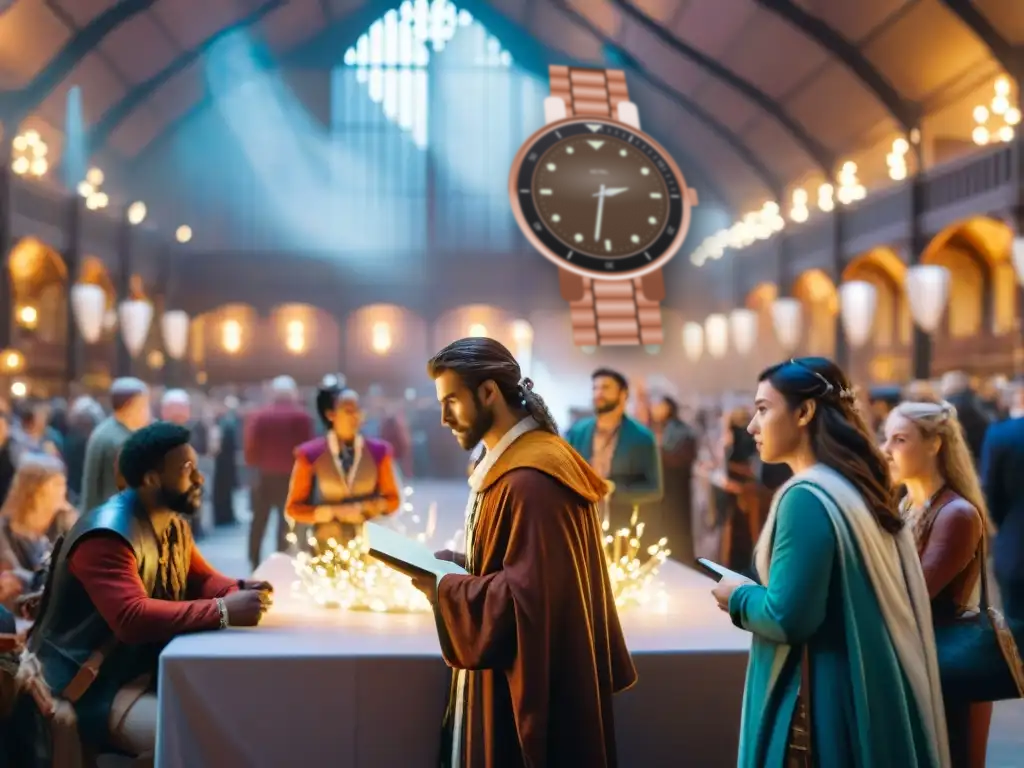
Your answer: **2:32**
